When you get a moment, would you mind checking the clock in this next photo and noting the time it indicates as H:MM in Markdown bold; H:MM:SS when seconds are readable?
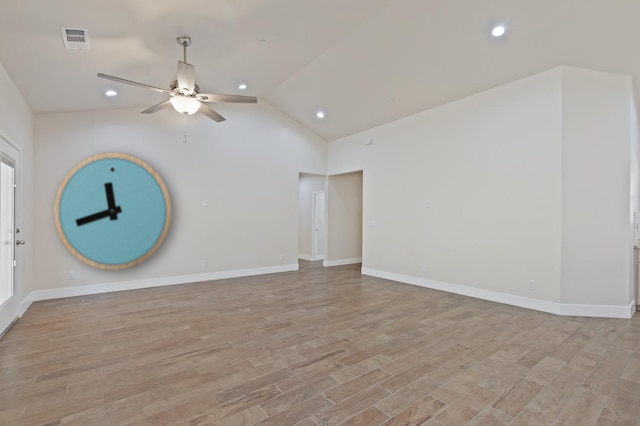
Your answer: **11:42**
